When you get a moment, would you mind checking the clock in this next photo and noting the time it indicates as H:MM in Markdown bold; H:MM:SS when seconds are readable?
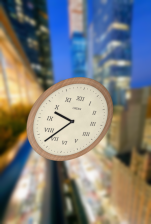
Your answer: **9:37**
